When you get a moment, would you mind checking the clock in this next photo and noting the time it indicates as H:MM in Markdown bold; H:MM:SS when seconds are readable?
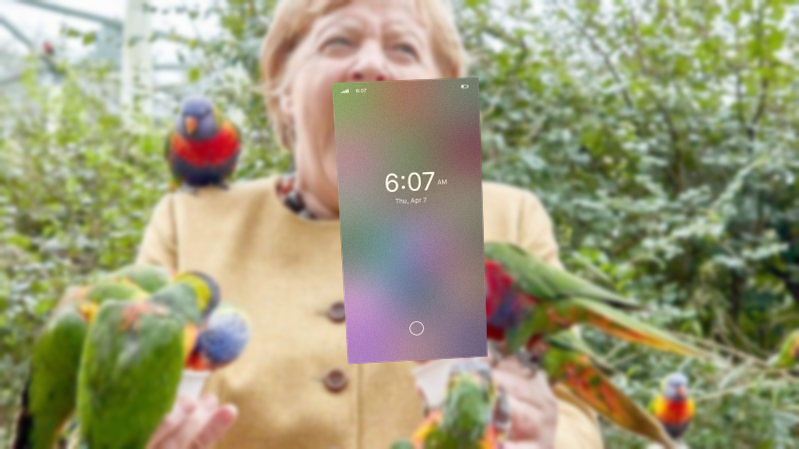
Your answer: **6:07**
